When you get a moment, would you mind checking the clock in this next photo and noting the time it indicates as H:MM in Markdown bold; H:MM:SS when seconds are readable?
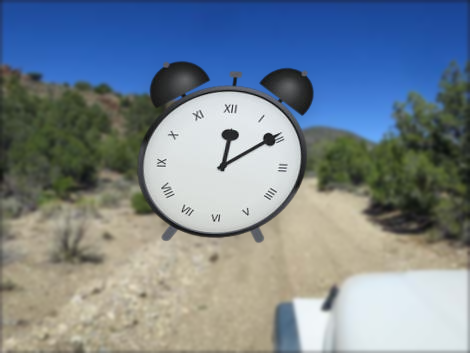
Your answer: **12:09**
